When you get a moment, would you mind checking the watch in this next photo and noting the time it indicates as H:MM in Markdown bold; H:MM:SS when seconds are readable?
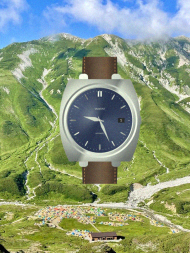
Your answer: **9:26**
